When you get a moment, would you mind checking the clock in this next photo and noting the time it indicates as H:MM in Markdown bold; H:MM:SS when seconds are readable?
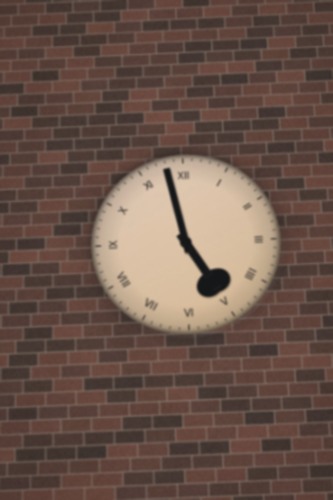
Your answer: **4:58**
